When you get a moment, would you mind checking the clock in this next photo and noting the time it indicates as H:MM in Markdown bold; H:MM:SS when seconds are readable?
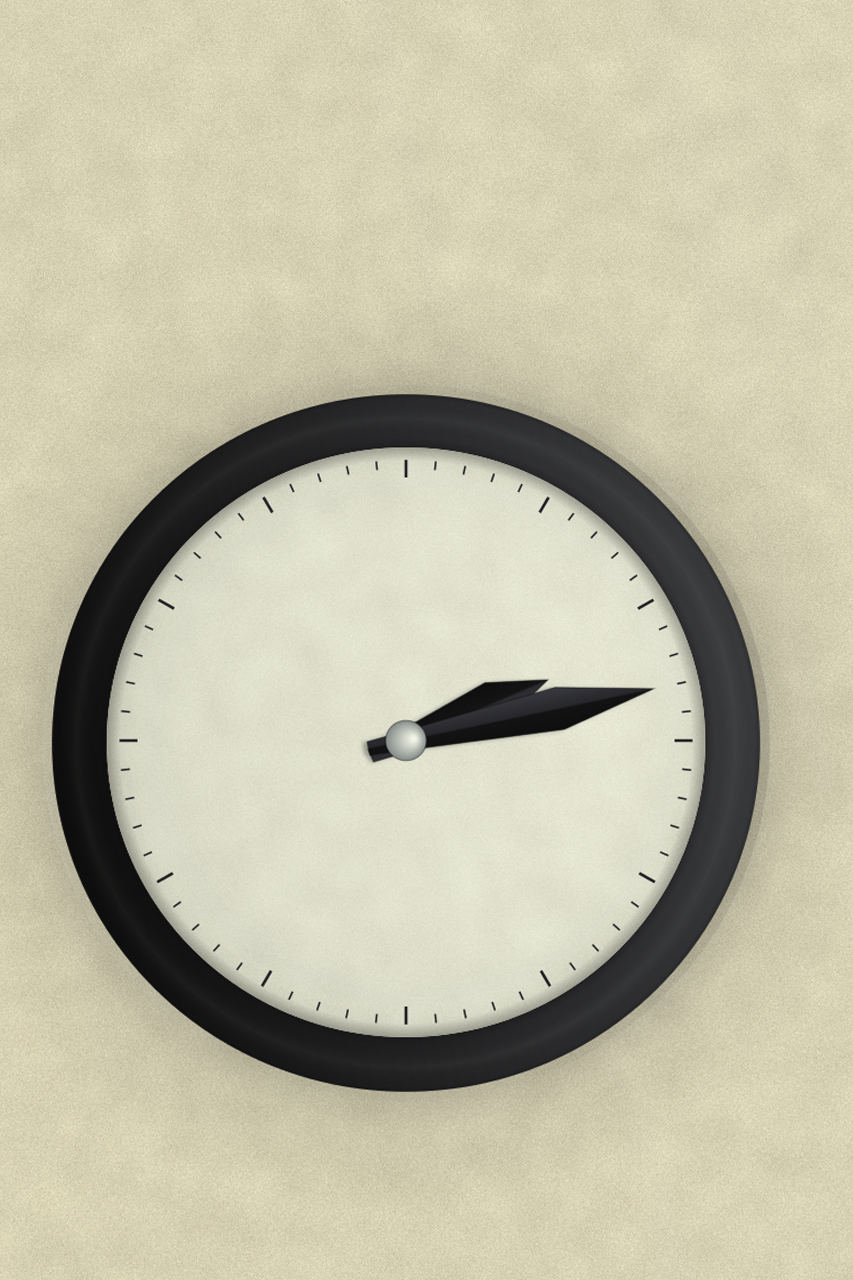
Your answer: **2:13**
